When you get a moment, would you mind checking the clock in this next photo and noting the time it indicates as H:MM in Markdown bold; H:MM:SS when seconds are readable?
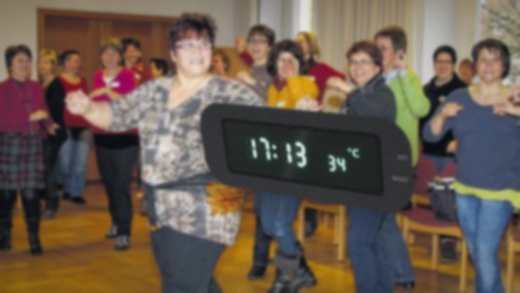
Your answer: **17:13**
